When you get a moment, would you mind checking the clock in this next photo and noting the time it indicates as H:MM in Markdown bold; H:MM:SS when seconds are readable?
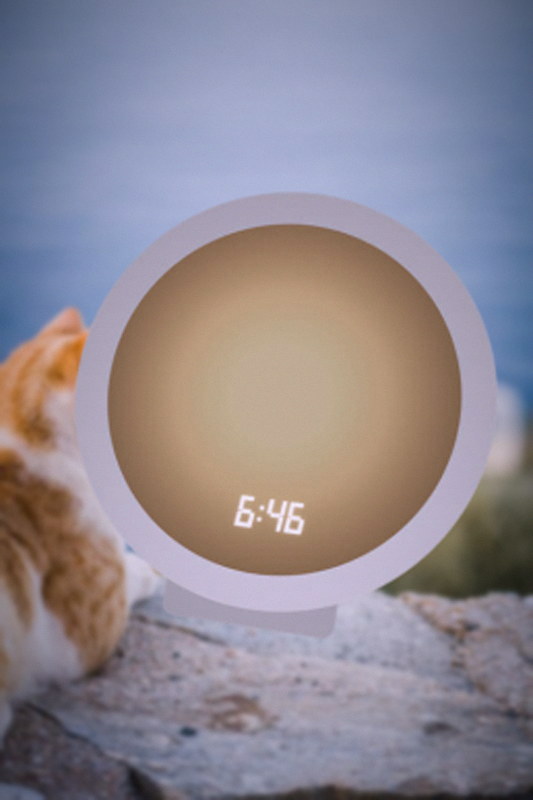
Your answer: **6:46**
